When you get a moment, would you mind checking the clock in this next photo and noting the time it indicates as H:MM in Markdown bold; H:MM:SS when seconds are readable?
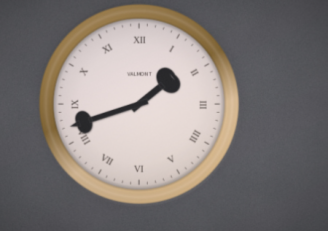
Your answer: **1:42**
